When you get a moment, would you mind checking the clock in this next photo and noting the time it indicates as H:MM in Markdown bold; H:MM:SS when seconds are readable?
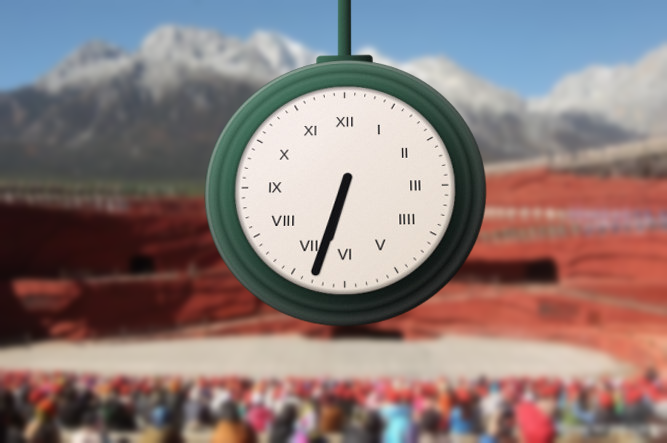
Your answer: **6:33**
